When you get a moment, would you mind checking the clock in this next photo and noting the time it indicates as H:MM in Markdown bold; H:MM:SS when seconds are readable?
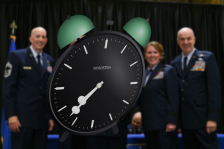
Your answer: **7:37**
